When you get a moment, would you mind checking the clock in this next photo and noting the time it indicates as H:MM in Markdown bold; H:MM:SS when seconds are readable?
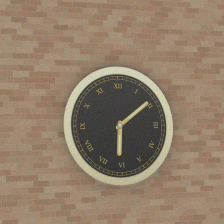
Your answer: **6:09**
